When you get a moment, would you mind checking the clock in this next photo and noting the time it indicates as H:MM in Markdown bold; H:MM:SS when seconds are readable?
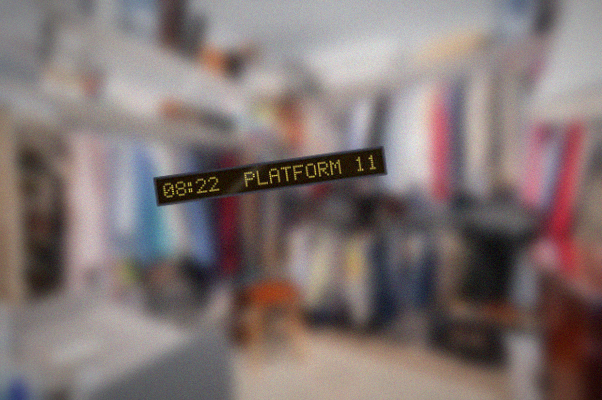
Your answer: **8:22**
